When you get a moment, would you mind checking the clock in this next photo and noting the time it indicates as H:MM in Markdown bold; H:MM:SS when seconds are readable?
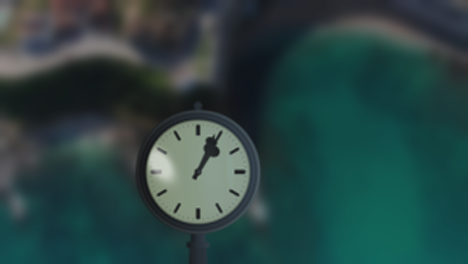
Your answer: **1:04**
